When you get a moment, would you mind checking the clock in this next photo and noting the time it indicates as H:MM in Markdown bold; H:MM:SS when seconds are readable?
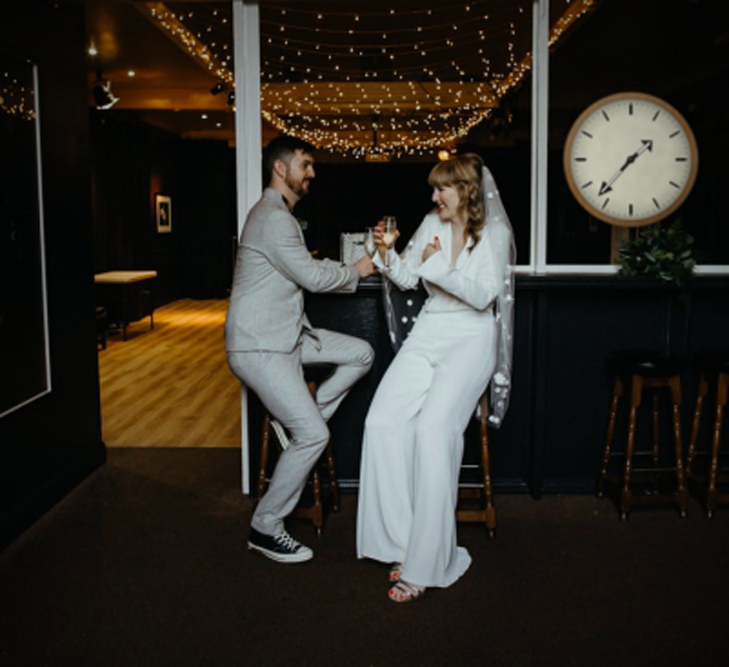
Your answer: **1:37**
